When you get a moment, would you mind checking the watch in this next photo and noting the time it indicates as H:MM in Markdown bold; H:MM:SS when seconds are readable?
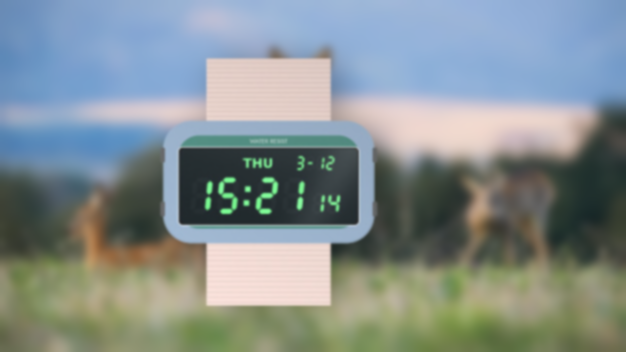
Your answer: **15:21:14**
